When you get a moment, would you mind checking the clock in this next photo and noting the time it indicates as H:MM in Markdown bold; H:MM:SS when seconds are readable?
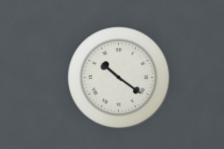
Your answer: **10:21**
